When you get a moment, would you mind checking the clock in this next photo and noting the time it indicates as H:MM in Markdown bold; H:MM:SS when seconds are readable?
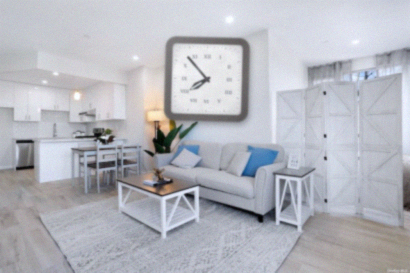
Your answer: **7:53**
